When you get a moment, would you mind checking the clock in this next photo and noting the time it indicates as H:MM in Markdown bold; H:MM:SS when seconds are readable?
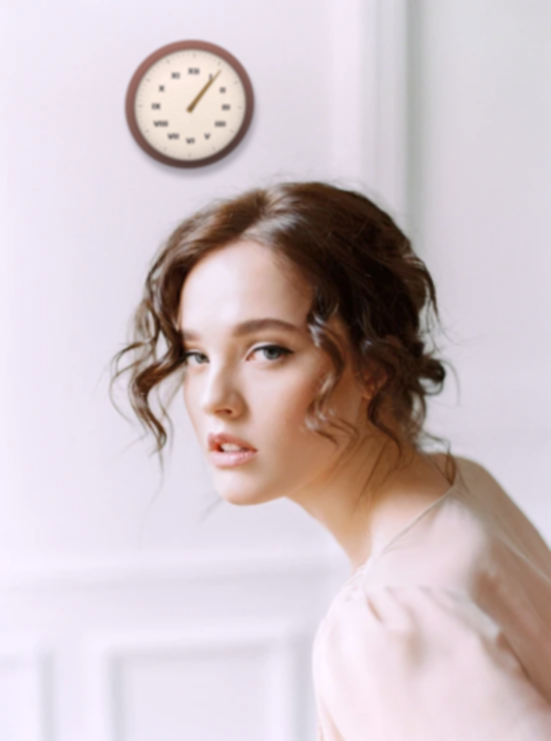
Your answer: **1:06**
